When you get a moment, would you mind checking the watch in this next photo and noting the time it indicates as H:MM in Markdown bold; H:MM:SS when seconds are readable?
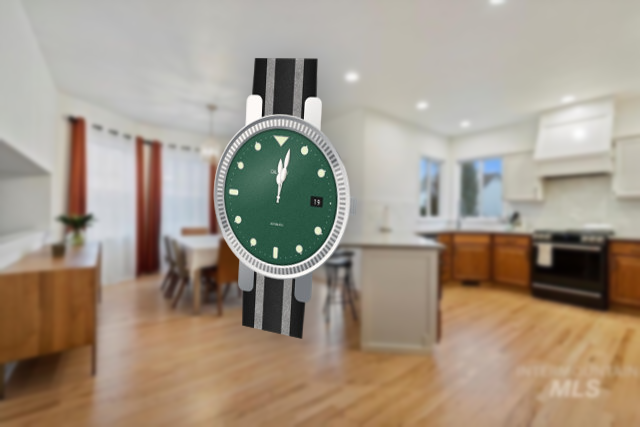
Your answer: **12:02**
